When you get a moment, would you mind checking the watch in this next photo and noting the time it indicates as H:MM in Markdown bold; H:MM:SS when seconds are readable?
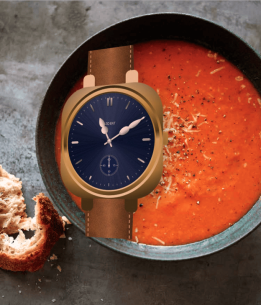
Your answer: **11:10**
